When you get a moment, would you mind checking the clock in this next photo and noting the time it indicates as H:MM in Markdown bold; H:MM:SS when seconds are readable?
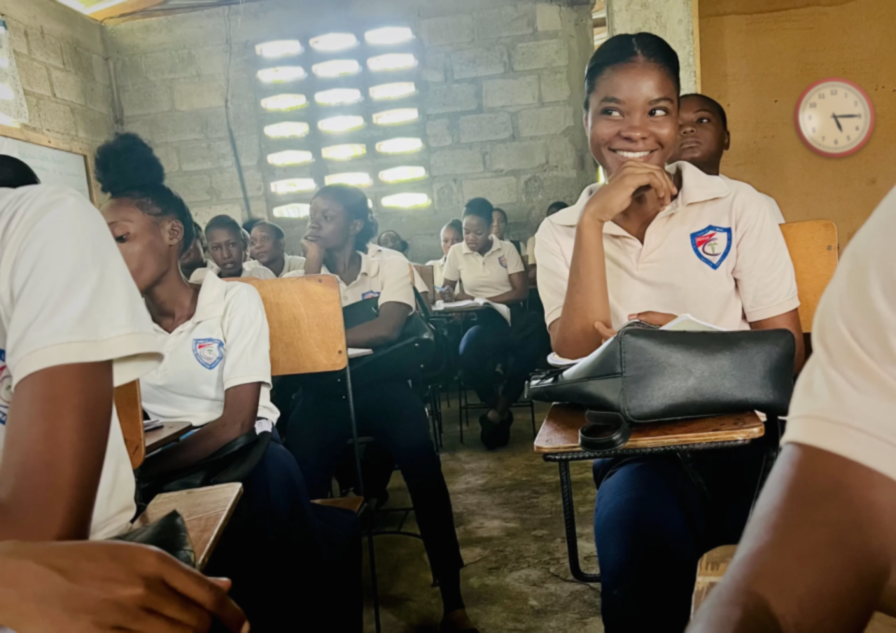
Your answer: **5:15**
